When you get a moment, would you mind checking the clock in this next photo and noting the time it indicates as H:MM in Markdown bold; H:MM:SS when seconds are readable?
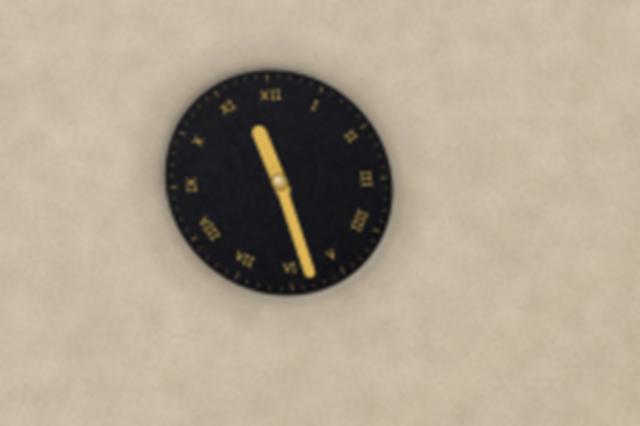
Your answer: **11:28**
